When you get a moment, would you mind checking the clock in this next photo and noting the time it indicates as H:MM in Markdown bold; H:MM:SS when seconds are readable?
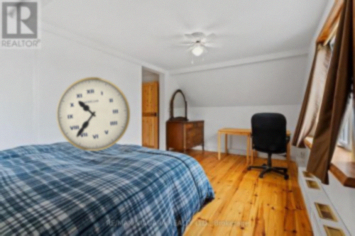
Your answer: **10:37**
